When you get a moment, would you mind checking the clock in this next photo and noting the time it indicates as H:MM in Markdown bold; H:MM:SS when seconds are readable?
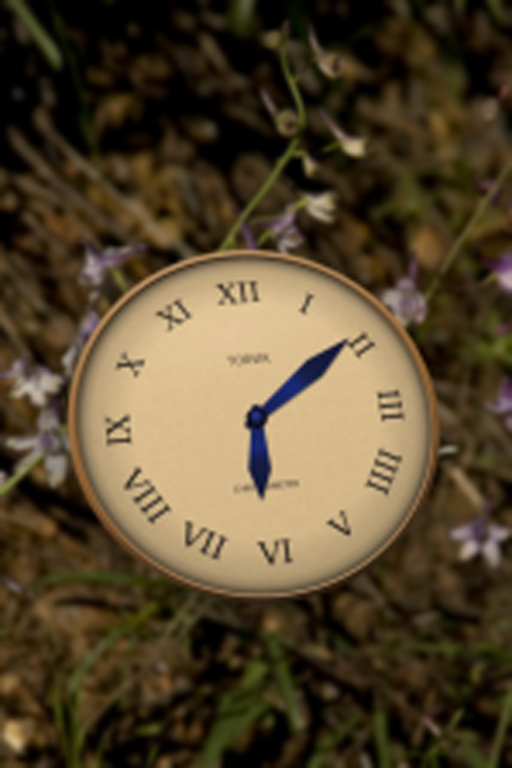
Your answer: **6:09**
